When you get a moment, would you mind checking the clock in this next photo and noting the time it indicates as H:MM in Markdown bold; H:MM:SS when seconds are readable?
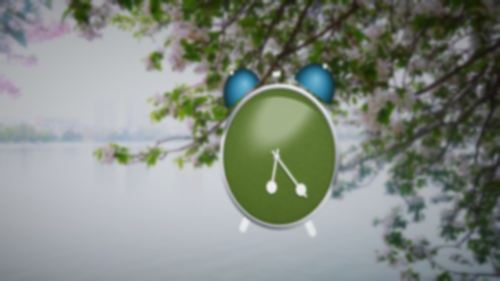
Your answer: **6:23**
